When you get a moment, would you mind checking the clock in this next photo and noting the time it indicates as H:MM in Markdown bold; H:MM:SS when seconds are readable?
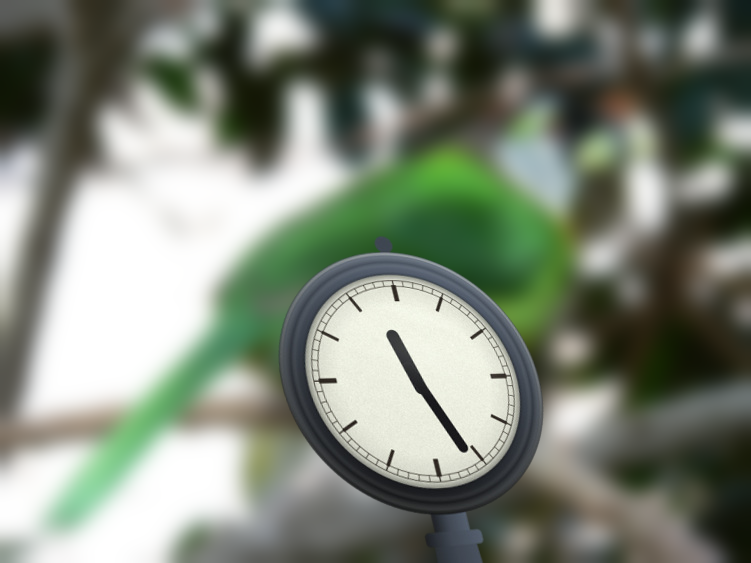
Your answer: **11:26**
